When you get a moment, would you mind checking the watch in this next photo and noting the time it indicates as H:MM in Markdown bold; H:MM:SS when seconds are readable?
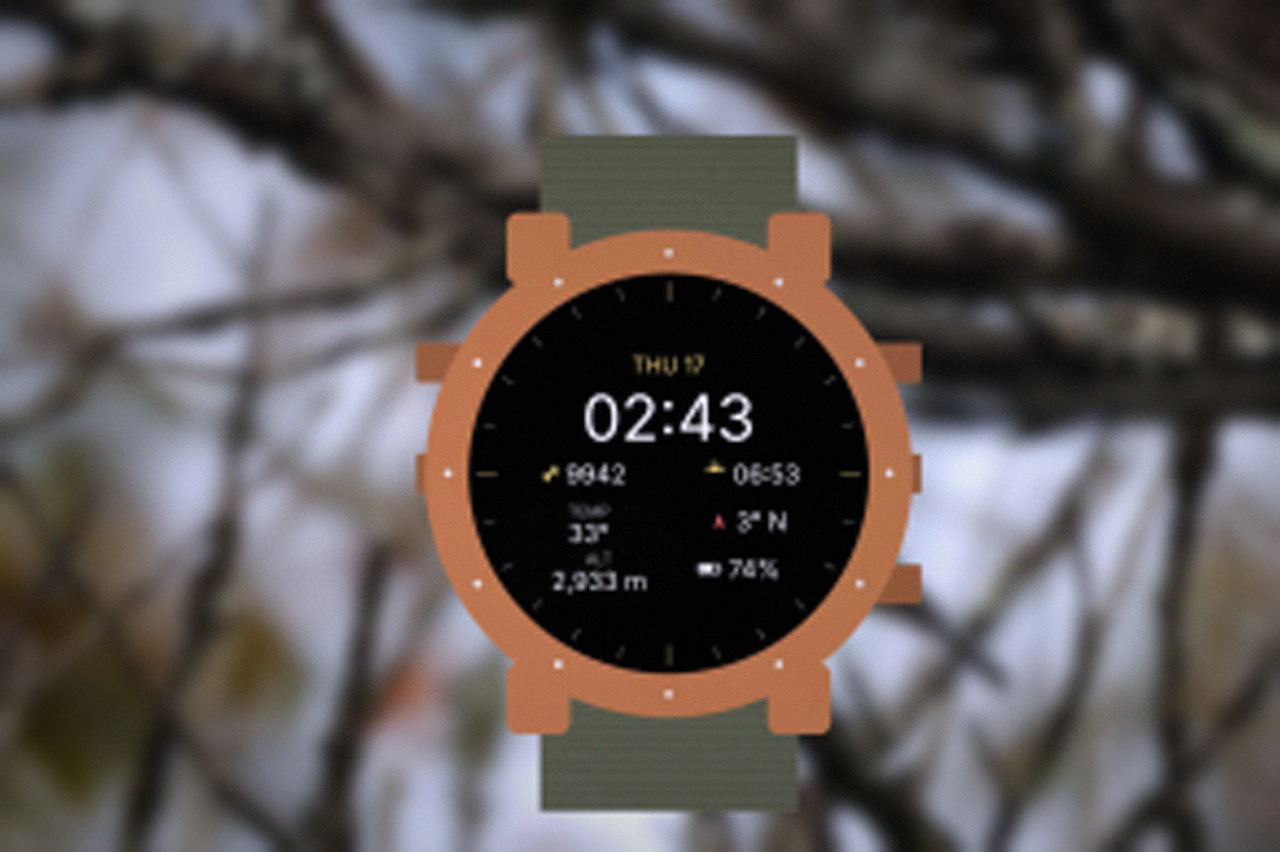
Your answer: **2:43**
